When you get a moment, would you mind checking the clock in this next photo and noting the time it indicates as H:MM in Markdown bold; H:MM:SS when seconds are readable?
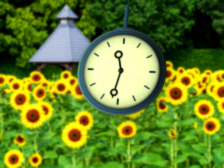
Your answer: **11:32**
